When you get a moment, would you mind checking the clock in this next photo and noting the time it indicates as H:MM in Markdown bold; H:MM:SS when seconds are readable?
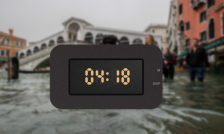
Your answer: **4:18**
